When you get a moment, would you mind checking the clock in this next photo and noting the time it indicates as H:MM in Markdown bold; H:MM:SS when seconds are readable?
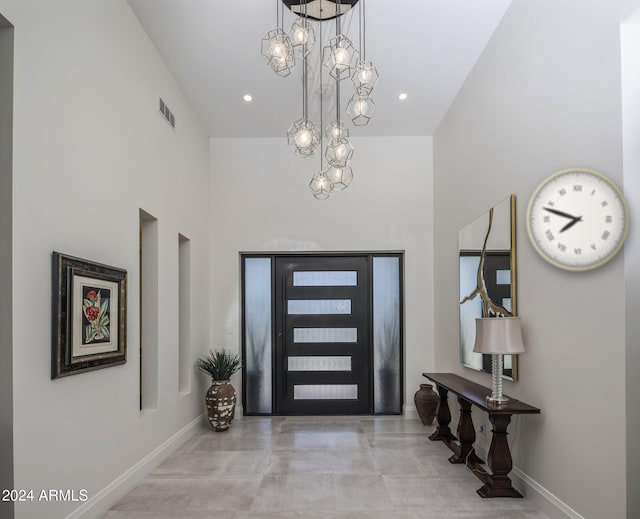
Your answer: **7:48**
